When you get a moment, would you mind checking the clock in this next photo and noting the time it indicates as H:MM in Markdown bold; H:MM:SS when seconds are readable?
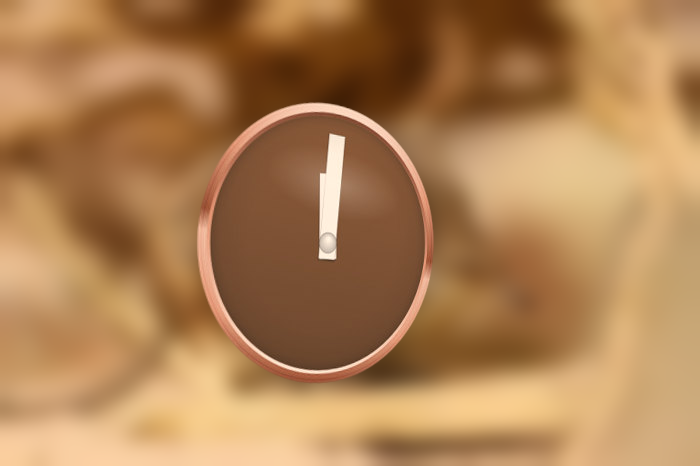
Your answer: **12:01**
